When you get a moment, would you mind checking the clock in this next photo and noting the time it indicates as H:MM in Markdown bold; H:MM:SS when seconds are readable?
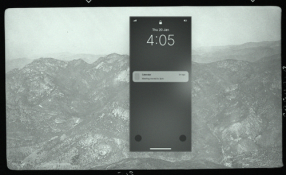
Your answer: **4:05**
